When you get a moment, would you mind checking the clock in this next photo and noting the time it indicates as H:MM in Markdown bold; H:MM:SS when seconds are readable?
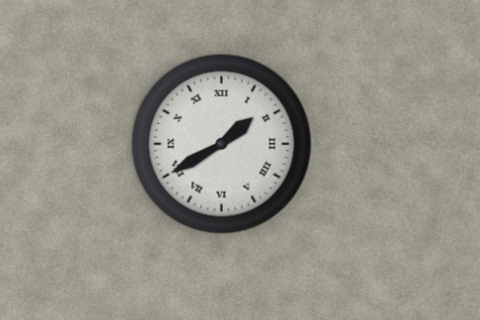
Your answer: **1:40**
